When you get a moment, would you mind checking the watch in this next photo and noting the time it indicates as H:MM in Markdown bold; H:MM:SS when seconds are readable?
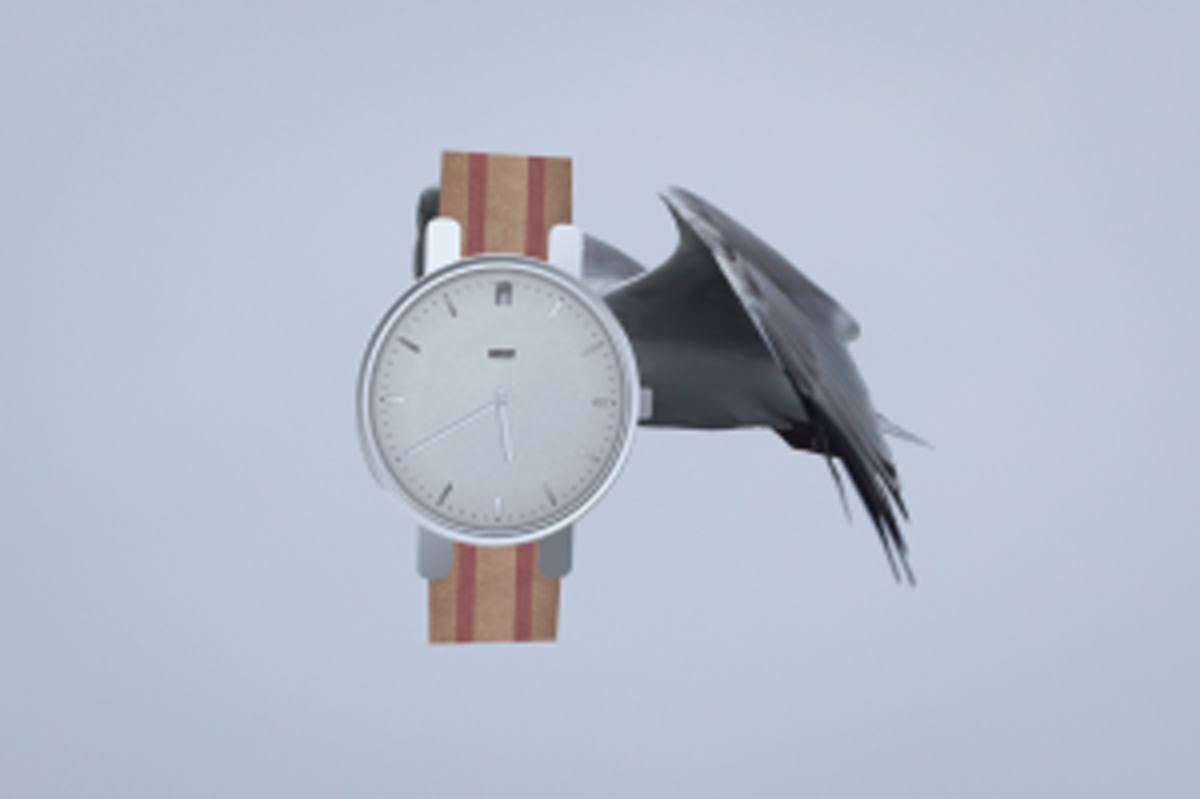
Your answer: **5:40**
